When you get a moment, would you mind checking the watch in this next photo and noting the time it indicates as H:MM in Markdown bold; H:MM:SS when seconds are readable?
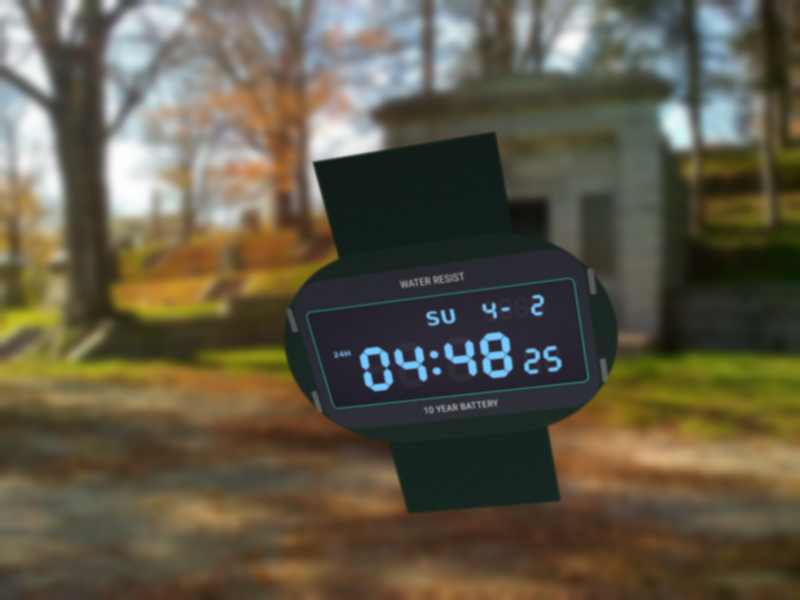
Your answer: **4:48:25**
